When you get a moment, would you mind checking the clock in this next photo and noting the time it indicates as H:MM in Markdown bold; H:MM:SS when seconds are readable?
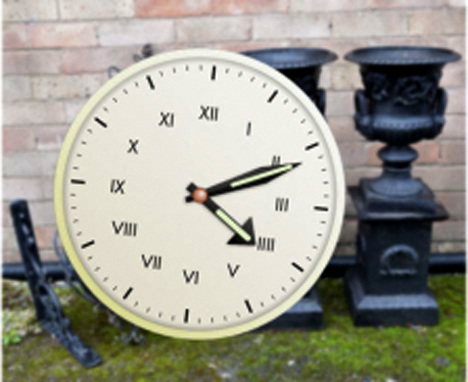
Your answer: **4:11**
